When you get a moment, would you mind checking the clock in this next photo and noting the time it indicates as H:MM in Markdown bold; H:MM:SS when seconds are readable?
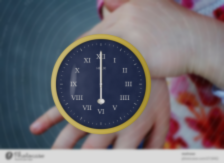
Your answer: **6:00**
